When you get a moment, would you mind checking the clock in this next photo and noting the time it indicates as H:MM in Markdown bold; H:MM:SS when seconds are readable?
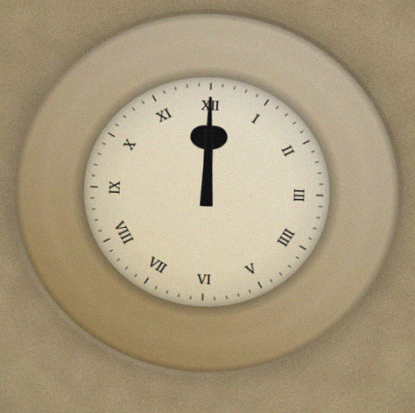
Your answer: **12:00**
